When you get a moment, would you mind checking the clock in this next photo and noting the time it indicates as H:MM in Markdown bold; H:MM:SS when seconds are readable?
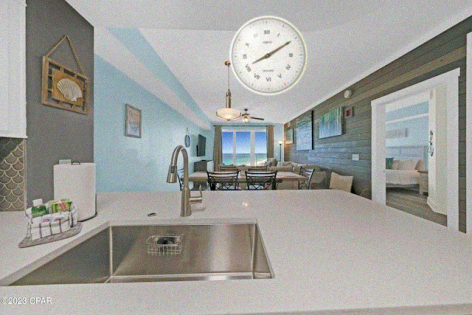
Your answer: **8:10**
